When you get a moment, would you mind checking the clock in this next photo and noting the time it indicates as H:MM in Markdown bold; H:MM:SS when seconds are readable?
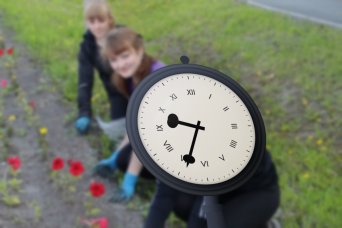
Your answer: **9:34**
